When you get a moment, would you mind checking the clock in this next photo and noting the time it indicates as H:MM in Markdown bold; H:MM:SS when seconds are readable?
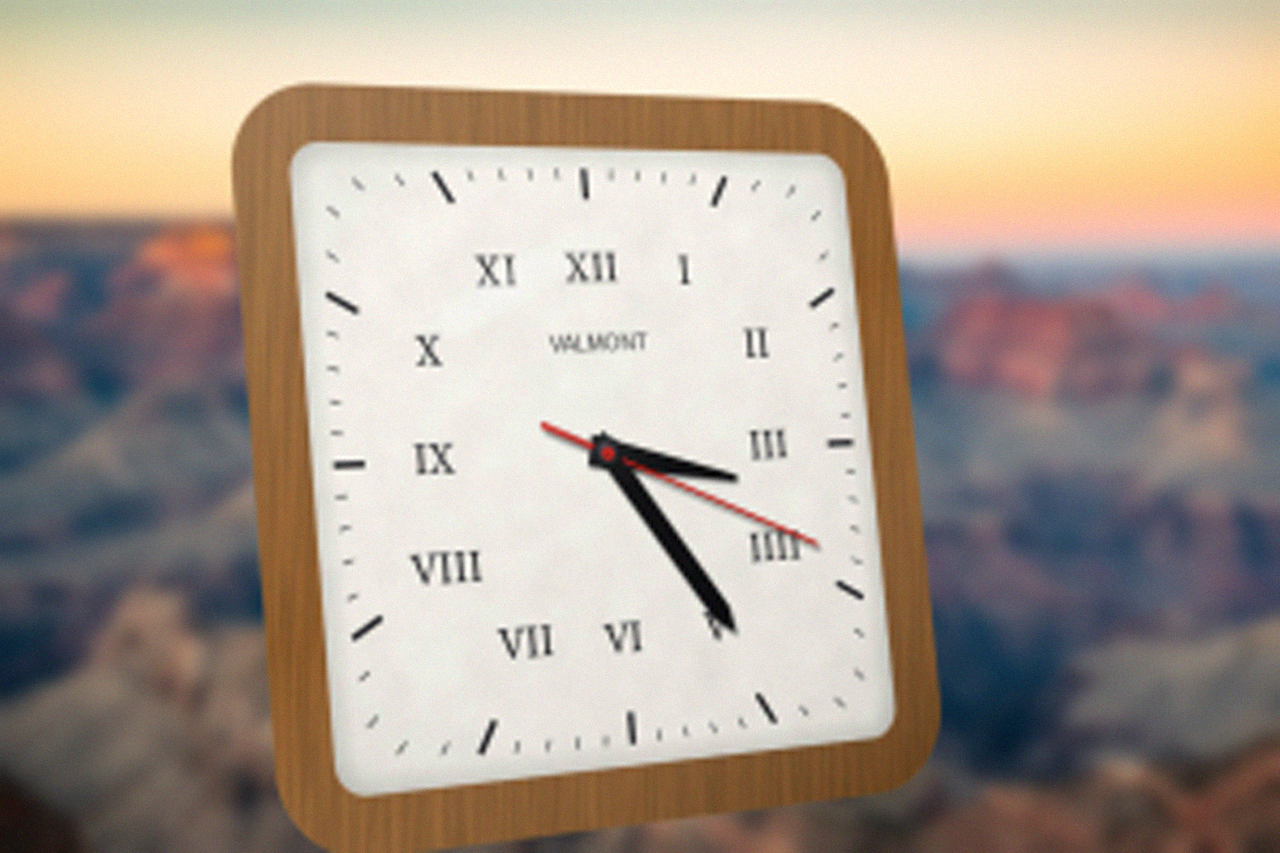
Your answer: **3:24:19**
